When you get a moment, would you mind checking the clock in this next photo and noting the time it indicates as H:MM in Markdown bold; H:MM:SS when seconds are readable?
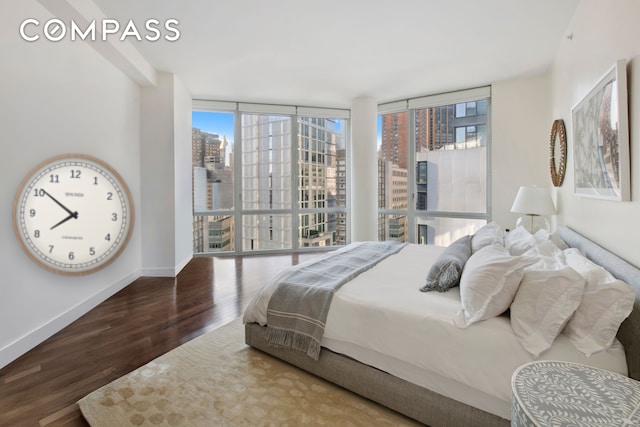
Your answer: **7:51**
